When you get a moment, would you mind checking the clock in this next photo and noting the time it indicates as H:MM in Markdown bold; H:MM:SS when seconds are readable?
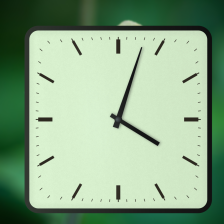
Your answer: **4:03**
